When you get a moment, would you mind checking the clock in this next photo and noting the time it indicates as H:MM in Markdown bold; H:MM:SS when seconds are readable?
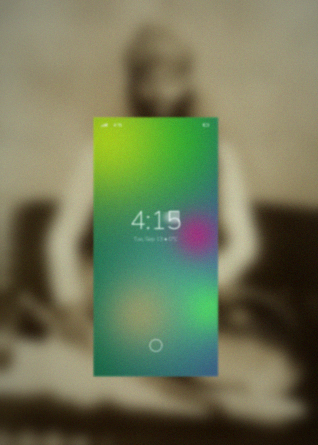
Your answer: **4:15**
